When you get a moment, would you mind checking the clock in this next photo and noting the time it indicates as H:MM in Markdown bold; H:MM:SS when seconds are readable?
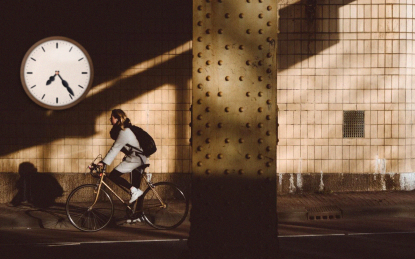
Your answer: **7:24**
